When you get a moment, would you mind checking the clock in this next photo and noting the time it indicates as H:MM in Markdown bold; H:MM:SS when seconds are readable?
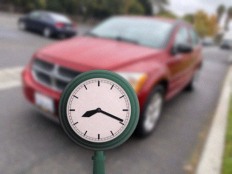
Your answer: **8:19**
